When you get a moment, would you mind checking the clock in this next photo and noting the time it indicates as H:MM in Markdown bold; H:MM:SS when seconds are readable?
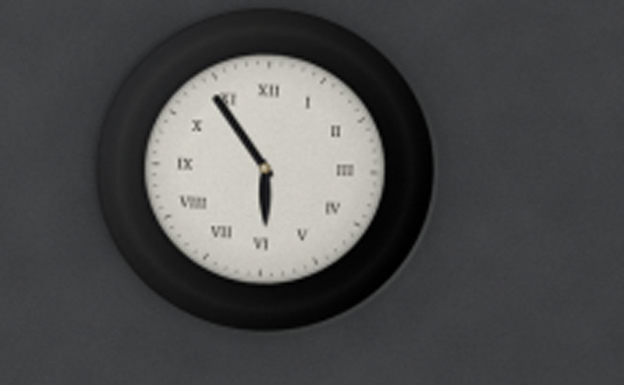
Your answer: **5:54**
